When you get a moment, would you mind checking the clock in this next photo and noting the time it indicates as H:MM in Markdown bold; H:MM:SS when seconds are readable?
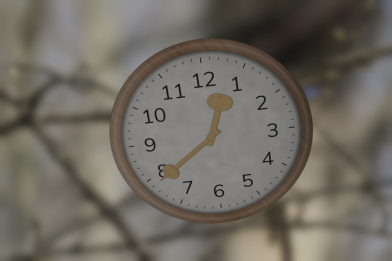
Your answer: **12:39**
